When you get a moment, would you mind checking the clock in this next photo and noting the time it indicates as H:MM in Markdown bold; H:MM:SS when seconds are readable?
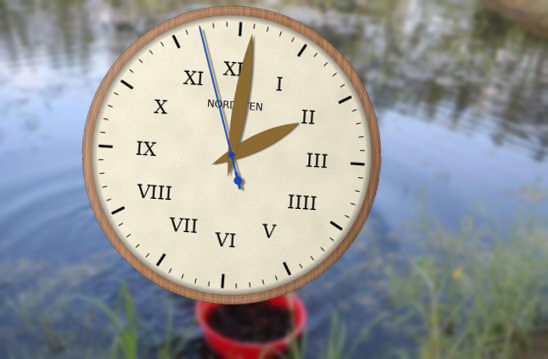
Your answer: **2:00:57**
